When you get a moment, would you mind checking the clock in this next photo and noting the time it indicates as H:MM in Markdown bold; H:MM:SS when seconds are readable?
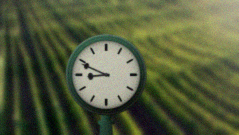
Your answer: **8:49**
